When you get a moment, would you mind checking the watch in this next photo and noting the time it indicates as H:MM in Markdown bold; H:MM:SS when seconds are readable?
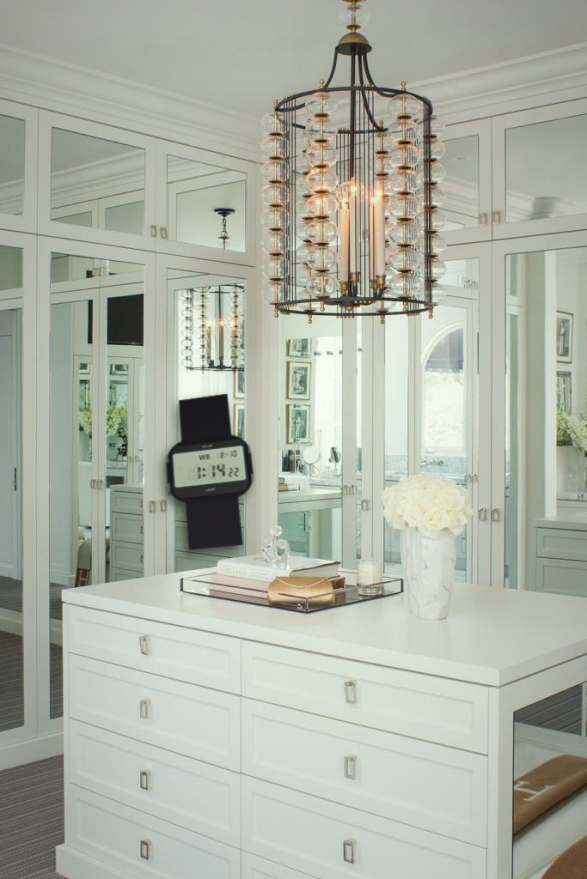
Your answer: **1:14:22**
